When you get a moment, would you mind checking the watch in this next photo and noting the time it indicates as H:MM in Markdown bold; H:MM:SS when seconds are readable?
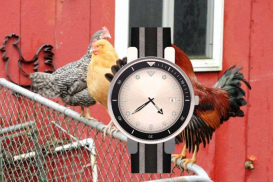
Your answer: **4:39**
